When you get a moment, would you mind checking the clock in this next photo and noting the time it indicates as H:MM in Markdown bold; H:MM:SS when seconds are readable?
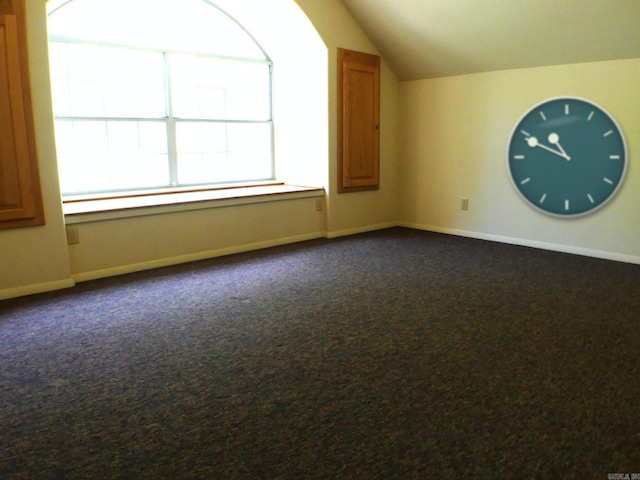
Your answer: **10:49**
